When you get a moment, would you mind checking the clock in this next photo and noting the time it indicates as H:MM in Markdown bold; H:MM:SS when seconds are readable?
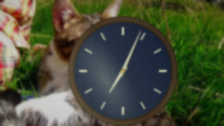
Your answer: **7:04**
